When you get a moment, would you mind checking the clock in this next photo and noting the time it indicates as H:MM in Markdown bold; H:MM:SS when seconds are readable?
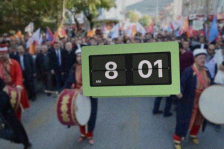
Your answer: **8:01**
